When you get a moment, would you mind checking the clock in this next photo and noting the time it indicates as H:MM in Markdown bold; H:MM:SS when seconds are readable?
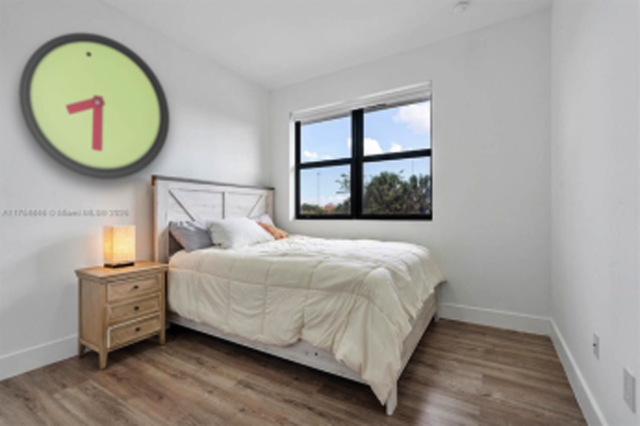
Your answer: **8:32**
